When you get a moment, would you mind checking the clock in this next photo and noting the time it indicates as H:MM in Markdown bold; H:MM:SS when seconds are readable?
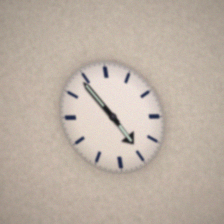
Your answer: **4:54**
